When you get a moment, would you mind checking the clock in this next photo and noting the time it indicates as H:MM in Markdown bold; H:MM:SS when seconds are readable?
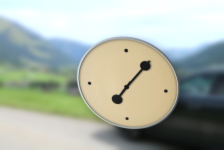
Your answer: **7:06**
